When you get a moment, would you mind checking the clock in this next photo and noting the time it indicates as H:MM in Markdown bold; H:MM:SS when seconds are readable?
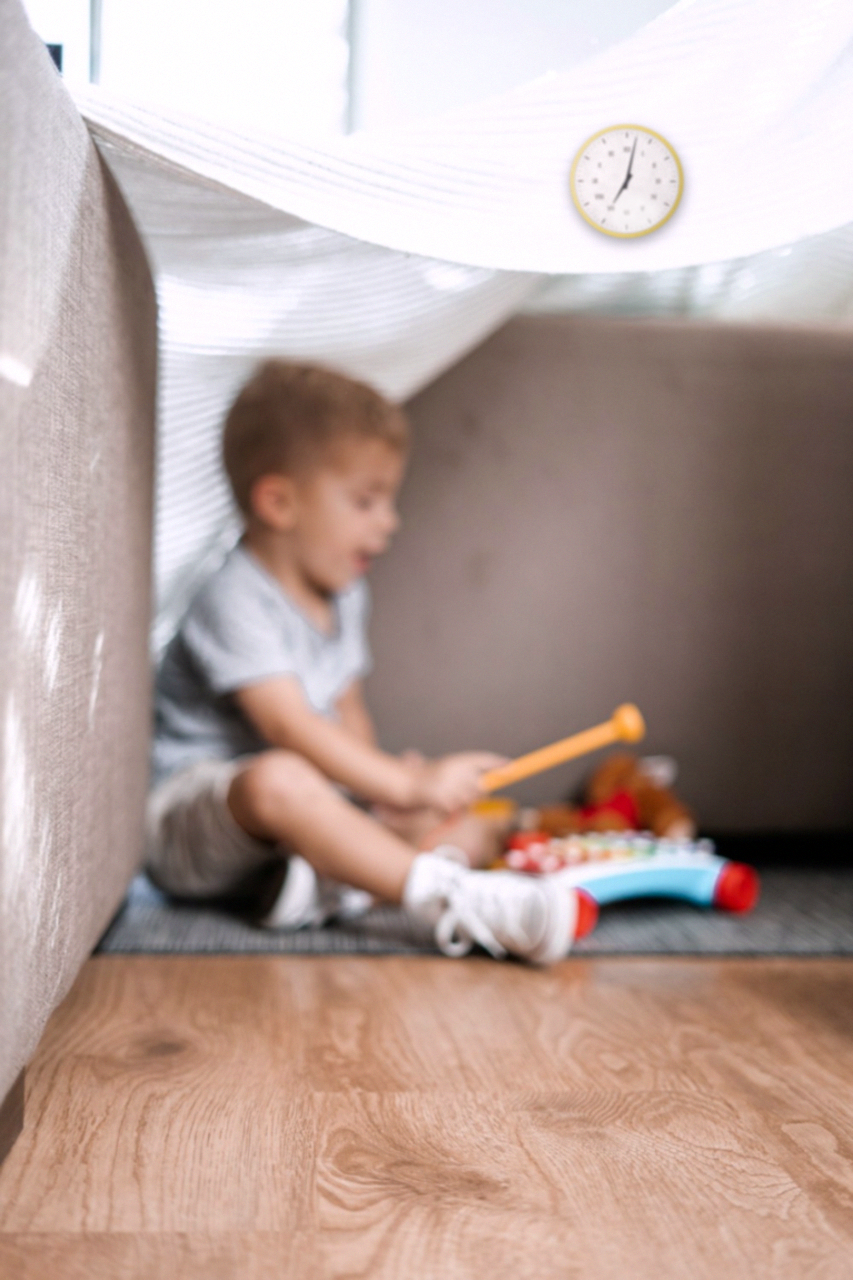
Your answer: **7:02**
